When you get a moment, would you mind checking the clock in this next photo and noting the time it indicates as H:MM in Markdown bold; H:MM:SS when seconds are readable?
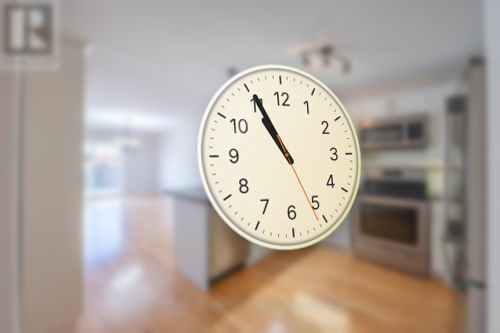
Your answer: **10:55:26**
